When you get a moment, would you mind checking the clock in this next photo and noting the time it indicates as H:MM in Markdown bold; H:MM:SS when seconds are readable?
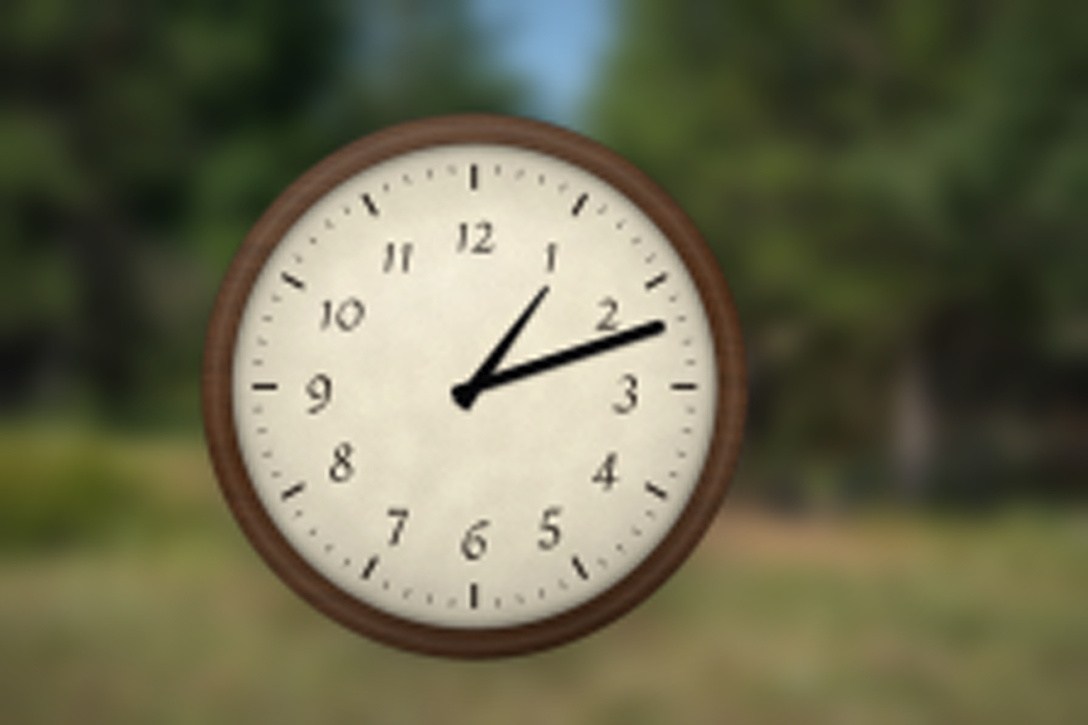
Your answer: **1:12**
